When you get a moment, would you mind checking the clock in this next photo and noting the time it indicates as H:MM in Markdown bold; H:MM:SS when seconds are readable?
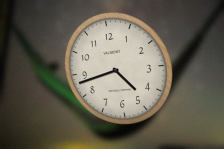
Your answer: **4:43**
